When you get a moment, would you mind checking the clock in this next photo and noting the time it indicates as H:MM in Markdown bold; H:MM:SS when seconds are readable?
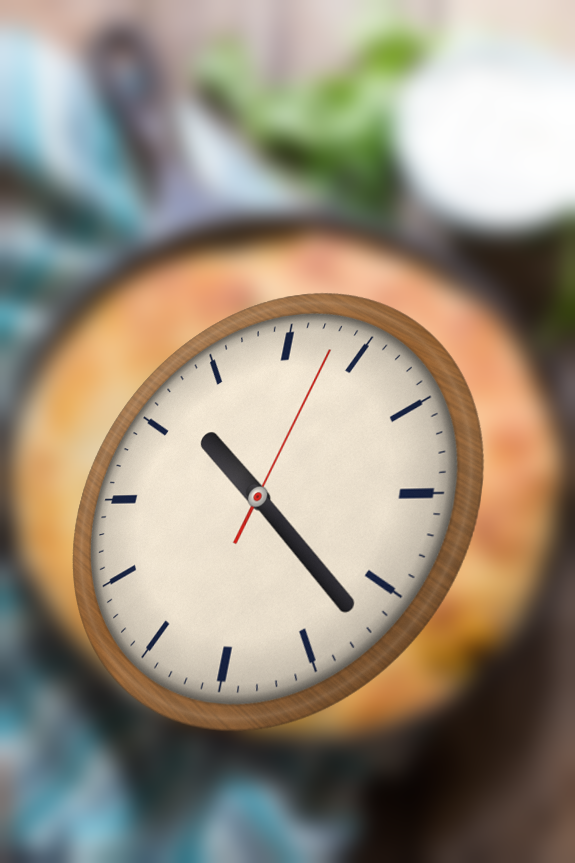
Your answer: **10:22:03**
